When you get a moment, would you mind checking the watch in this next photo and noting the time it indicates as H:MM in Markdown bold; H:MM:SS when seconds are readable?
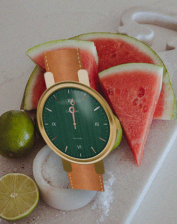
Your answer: **12:01**
